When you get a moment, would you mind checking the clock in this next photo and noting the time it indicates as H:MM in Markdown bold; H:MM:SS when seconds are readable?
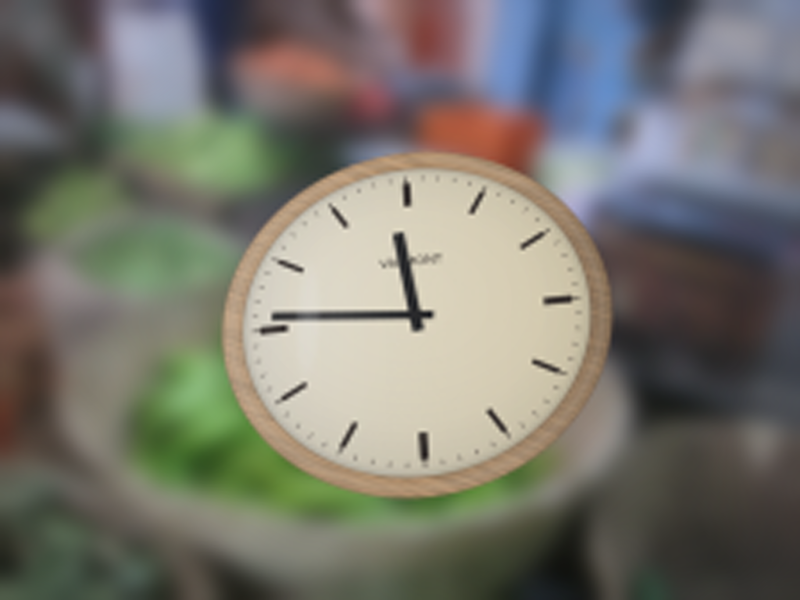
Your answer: **11:46**
